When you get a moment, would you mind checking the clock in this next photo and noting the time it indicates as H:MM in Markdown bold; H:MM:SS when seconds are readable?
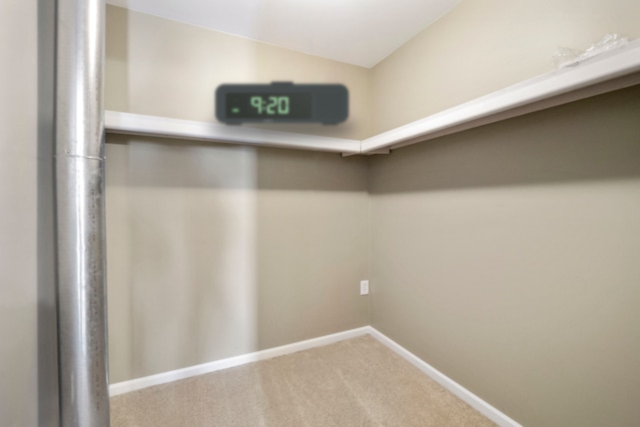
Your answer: **9:20**
